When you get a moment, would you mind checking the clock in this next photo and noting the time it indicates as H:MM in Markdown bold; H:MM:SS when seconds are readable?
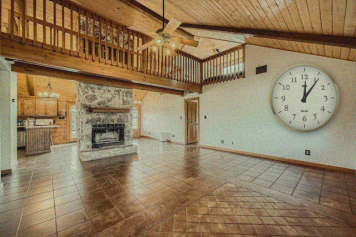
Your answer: **12:06**
